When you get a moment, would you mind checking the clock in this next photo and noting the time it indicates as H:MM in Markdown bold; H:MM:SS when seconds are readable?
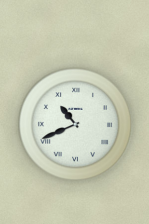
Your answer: **10:41**
